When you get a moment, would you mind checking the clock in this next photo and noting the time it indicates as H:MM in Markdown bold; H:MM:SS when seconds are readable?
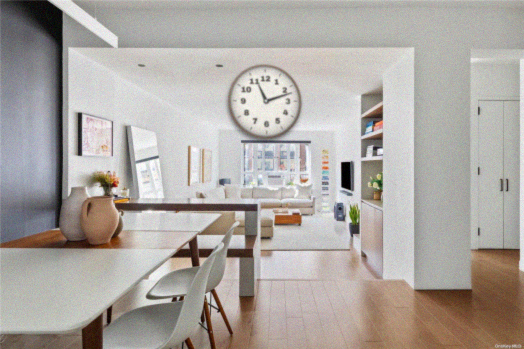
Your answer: **11:12**
